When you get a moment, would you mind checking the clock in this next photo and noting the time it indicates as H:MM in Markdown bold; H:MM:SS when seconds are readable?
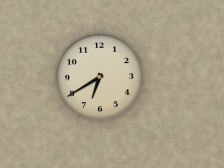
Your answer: **6:40**
